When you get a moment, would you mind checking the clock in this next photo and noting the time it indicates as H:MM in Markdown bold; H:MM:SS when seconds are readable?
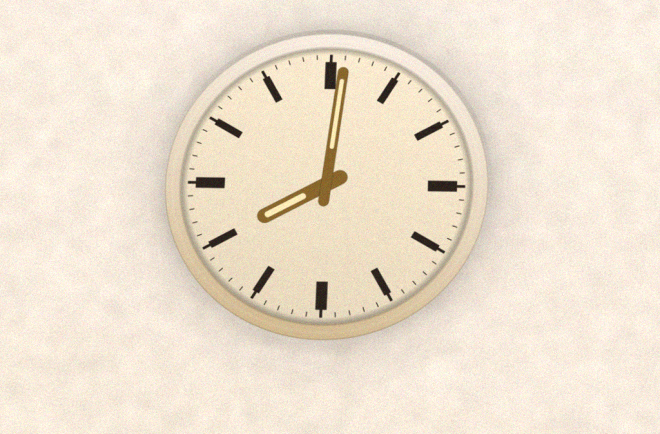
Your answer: **8:01**
